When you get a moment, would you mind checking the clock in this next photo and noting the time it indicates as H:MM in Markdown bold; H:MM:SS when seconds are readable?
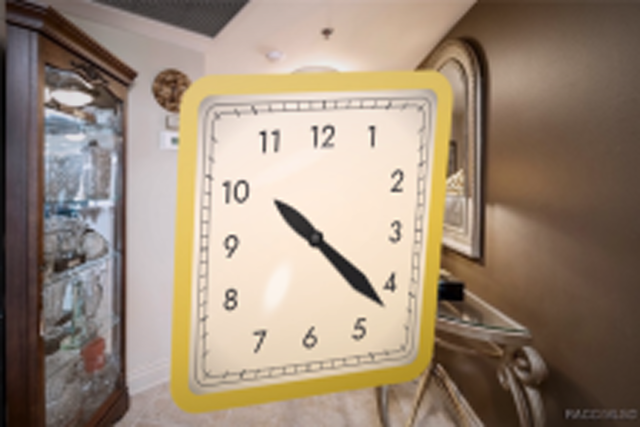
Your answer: **10:22**
